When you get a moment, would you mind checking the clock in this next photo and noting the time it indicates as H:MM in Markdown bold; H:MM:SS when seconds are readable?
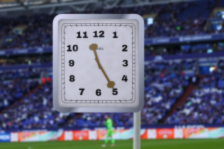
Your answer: **11:25**
